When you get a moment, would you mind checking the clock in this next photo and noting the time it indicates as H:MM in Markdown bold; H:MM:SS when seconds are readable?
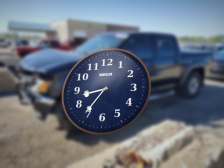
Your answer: **8:36**
